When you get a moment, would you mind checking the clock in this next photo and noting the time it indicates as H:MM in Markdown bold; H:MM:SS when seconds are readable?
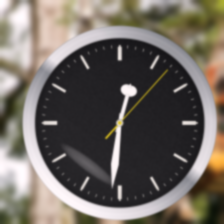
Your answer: **12:31:07**
